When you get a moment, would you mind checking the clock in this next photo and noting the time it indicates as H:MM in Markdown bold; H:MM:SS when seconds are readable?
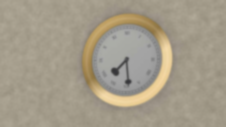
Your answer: **7:29**
